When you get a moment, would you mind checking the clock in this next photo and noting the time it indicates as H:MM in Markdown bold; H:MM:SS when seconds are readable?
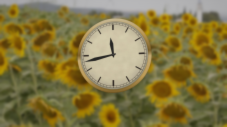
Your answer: **11:43**
